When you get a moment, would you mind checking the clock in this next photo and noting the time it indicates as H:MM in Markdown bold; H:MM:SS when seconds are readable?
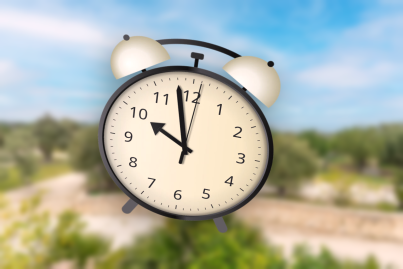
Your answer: **9:58:01**
